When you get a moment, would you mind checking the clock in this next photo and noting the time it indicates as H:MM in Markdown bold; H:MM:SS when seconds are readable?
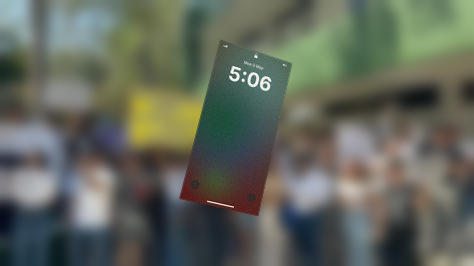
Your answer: **5:06**
